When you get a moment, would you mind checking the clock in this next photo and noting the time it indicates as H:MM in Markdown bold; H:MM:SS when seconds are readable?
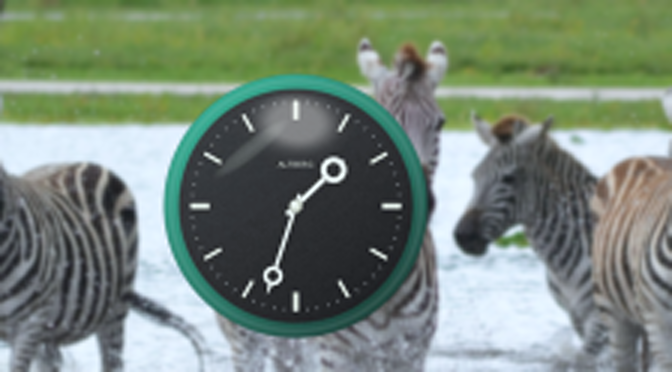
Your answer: **1:33**
